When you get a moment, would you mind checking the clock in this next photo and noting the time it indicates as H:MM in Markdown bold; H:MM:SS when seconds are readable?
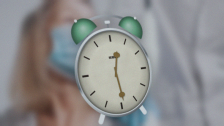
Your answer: **12:29**
